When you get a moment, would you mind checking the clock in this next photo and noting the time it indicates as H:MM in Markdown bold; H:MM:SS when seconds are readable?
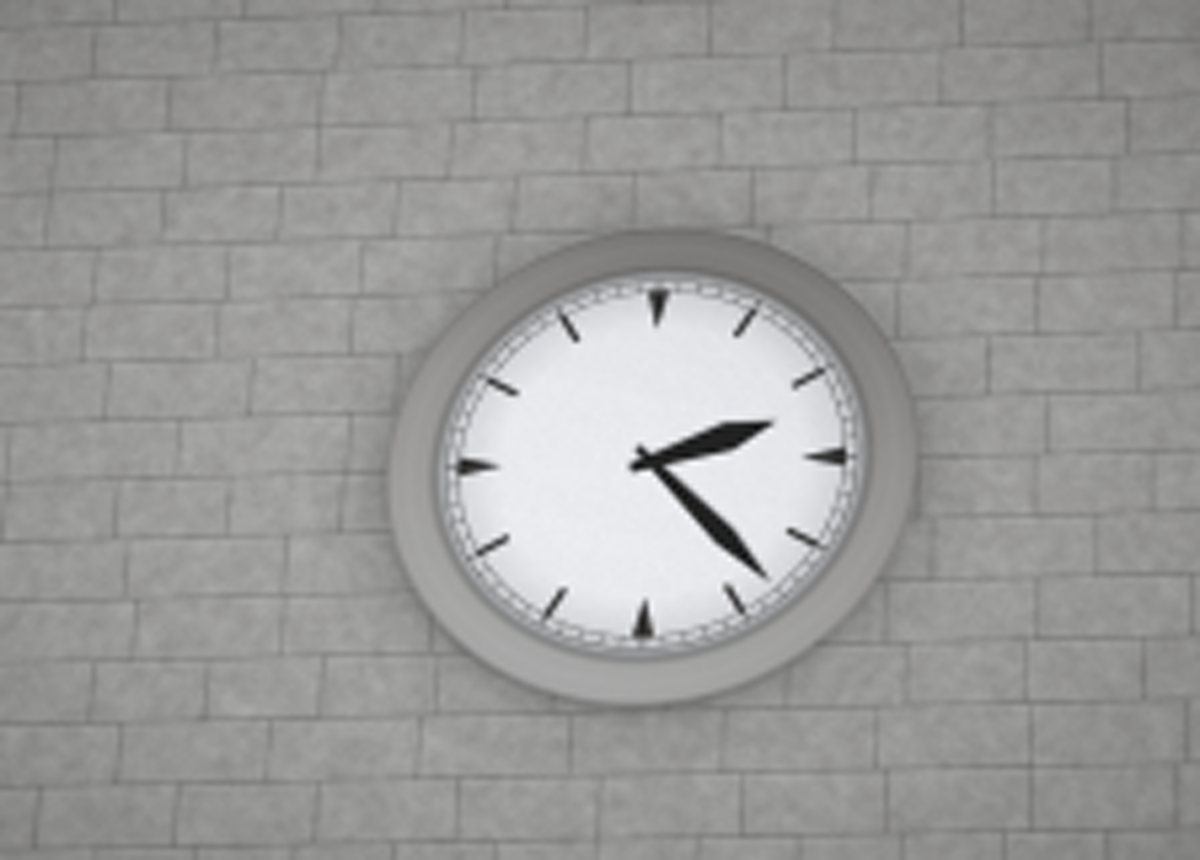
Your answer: **2:23**
